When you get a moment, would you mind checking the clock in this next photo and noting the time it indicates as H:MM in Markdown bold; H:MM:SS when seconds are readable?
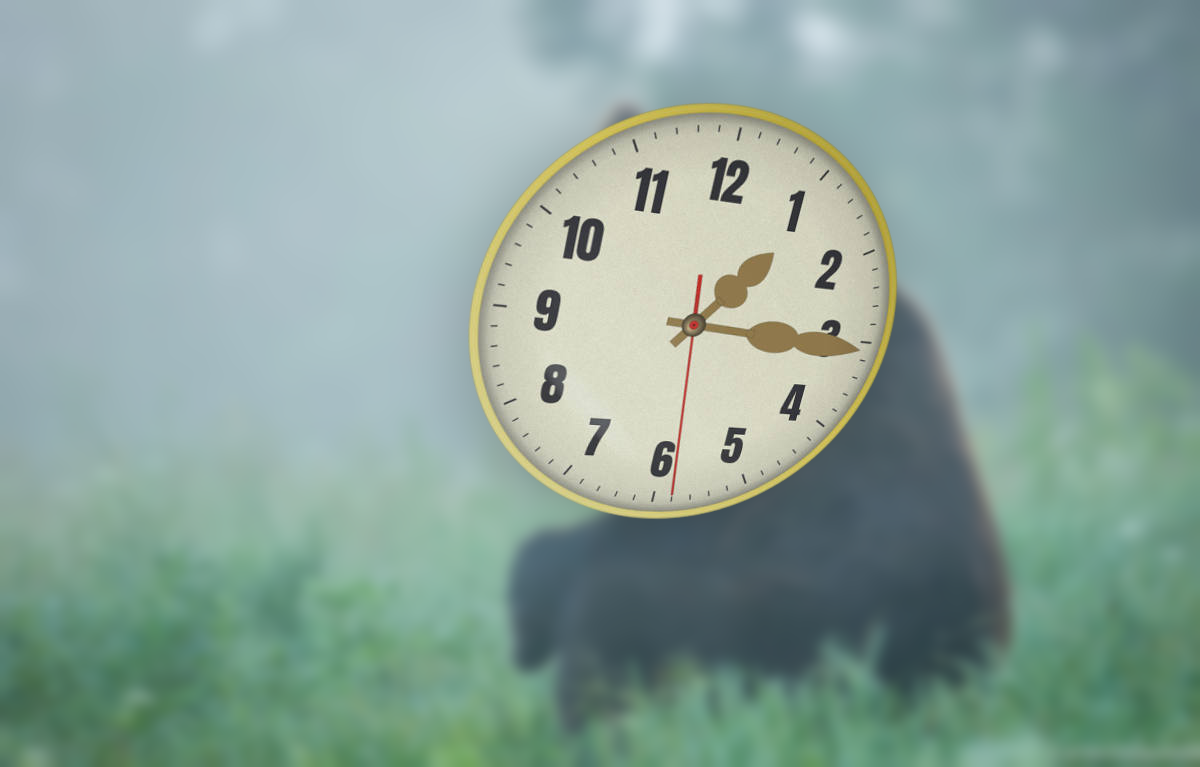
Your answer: **1:15:29**
